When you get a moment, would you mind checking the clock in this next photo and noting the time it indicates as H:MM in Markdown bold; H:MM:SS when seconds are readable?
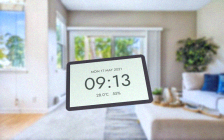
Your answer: **9:13**
